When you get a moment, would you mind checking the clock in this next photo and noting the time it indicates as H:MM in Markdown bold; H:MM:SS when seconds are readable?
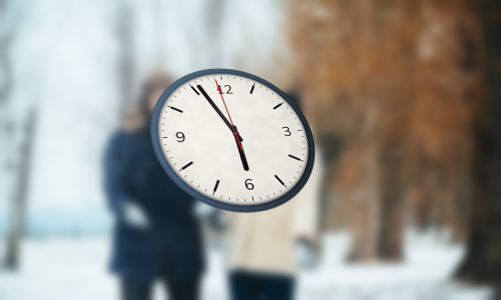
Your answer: **5:55:59**
